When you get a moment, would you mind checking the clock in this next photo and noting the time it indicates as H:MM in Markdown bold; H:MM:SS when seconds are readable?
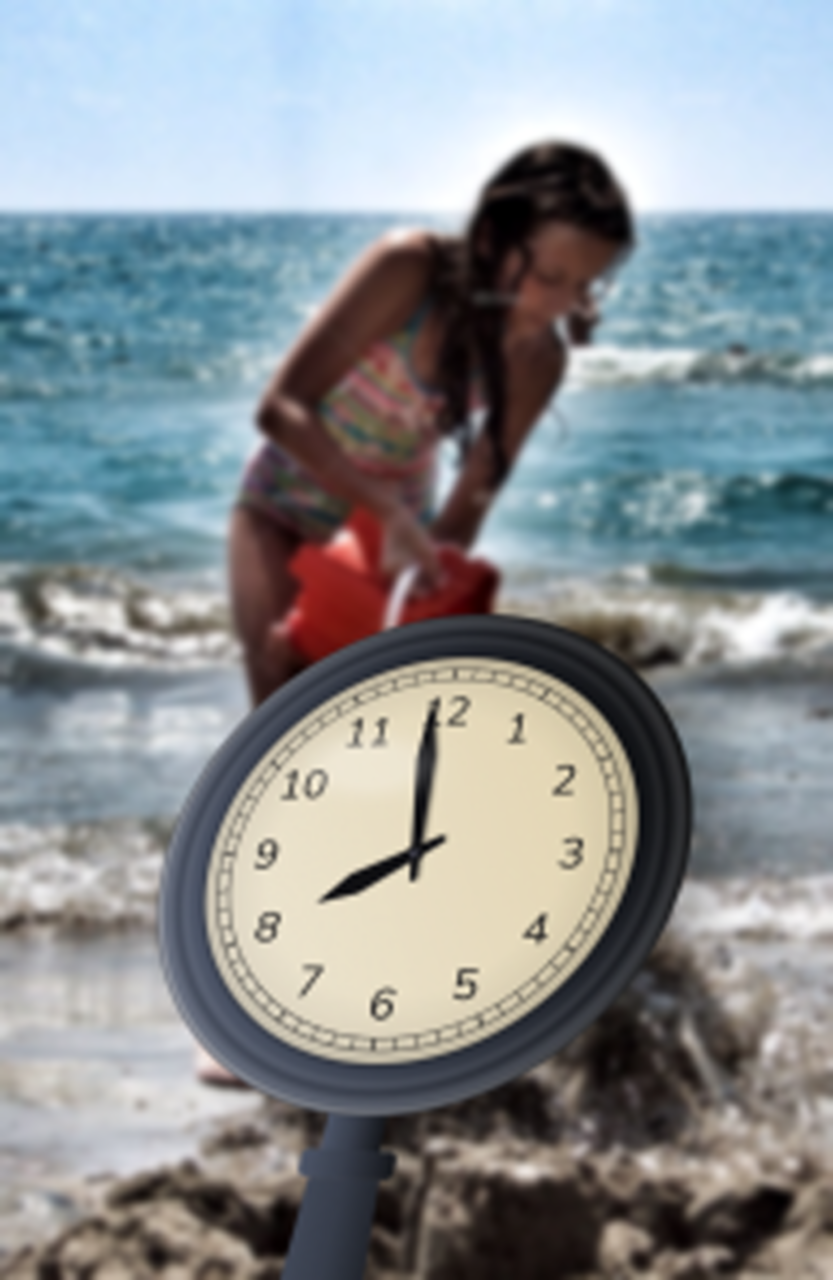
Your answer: **7:59**
